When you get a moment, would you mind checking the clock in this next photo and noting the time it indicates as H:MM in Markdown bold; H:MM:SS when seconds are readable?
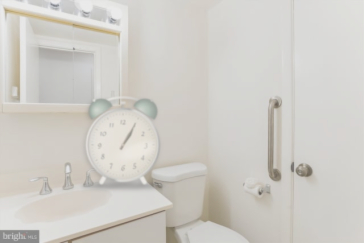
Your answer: **1:05**
